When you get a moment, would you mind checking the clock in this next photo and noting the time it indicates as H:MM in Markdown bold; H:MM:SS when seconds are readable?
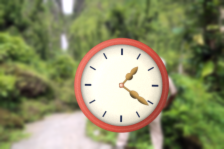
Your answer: **1:21**
